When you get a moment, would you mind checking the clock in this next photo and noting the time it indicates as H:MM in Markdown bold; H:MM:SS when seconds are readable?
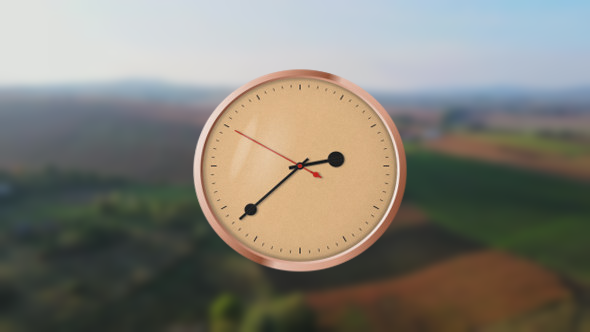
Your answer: **2:37:50**
